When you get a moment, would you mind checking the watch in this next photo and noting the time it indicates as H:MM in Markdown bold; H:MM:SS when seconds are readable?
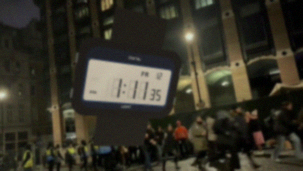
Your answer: **1:11:35**
